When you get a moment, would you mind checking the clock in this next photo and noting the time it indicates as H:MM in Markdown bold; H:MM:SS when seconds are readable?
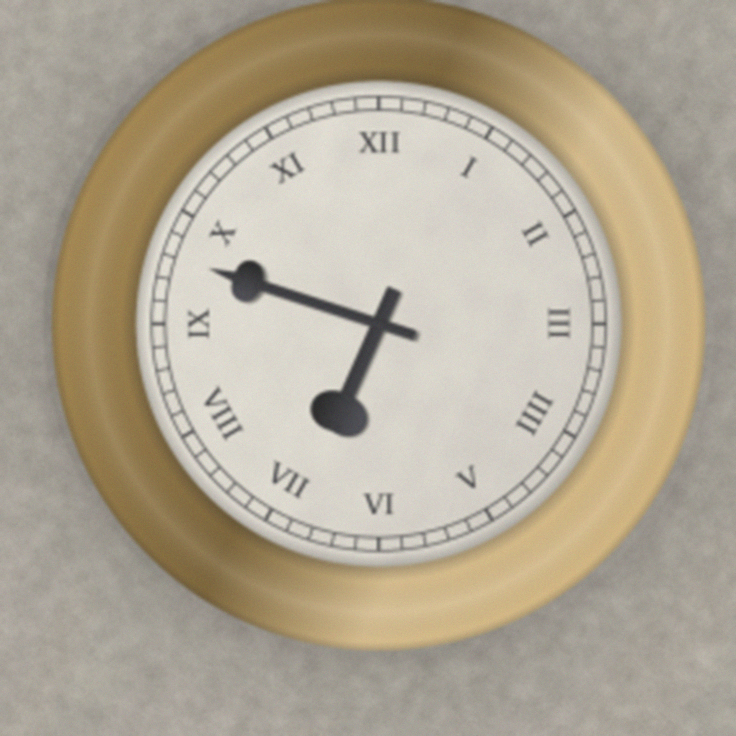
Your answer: **6:48**
